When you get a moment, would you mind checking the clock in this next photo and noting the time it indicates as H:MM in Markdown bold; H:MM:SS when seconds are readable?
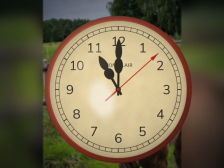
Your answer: **11:00:08**
